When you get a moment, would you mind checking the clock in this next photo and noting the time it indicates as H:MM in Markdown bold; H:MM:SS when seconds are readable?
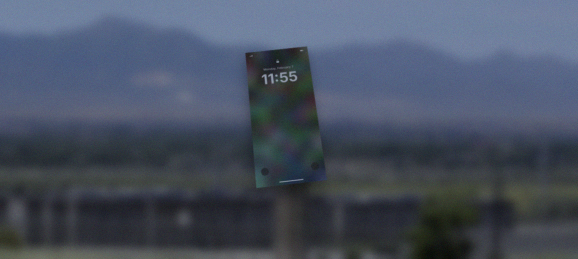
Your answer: **11:55**
